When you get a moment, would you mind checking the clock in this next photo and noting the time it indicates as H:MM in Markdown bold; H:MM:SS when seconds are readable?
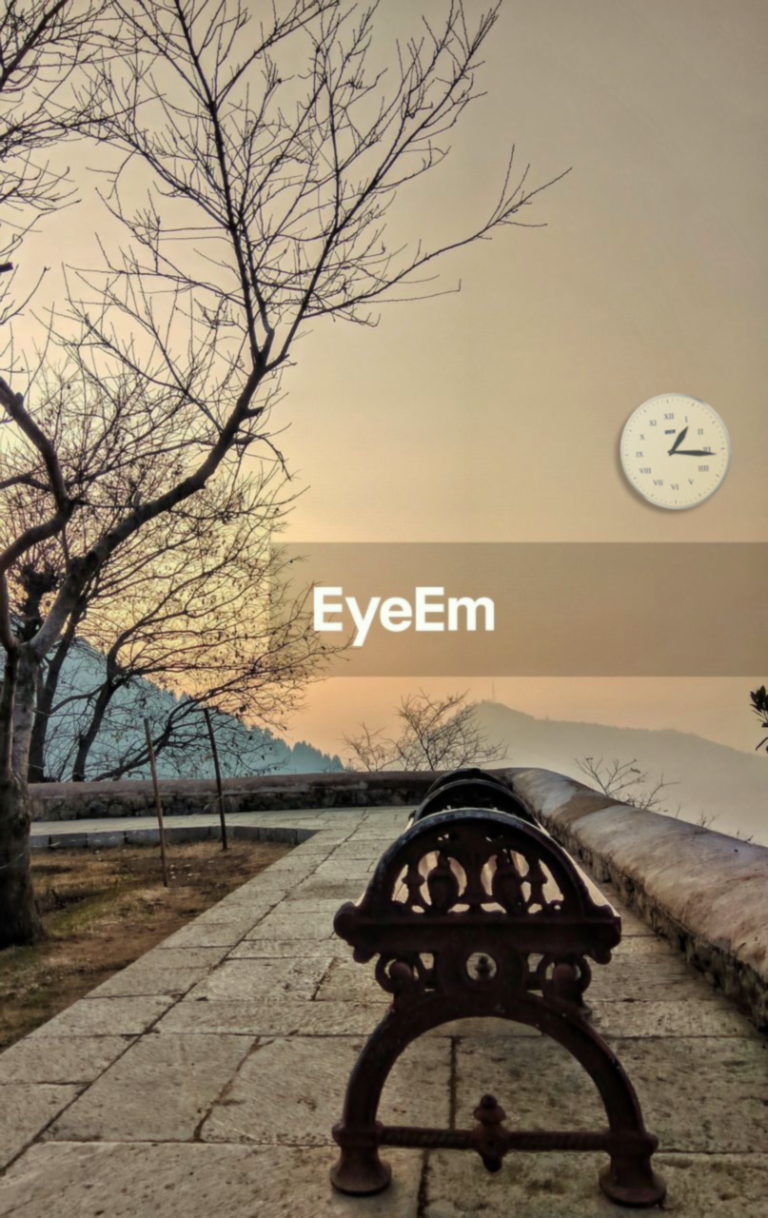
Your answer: **1:16**
